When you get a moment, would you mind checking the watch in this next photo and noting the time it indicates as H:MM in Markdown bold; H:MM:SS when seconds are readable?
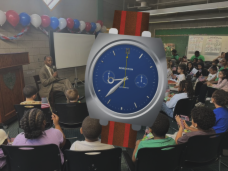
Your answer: **8:37**
